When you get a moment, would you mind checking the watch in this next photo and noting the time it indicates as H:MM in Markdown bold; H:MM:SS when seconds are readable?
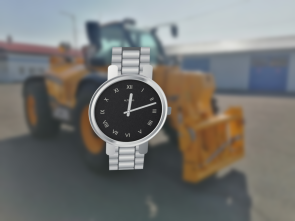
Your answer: **12:12**
